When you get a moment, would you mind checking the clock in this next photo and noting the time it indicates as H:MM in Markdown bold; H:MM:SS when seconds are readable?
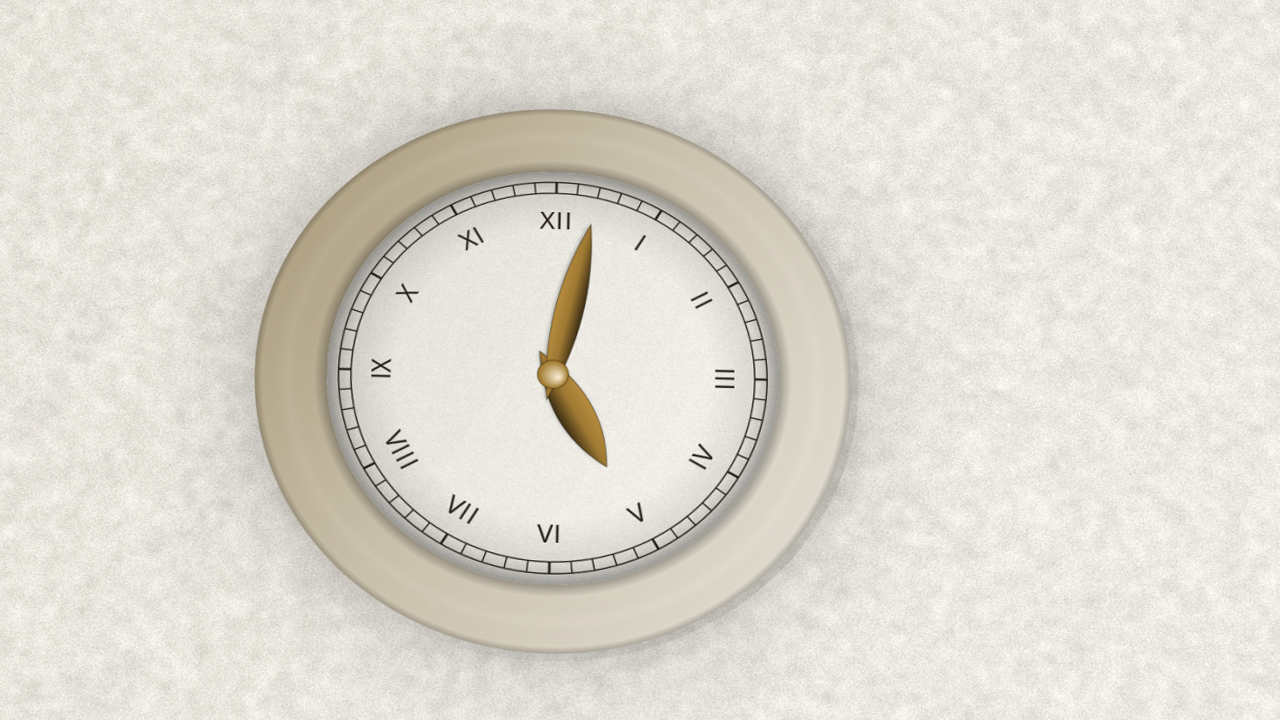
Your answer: **5:02**
